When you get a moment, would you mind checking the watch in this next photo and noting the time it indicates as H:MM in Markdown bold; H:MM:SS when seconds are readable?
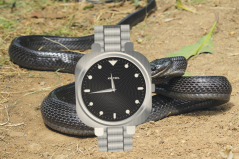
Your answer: **11:44**
